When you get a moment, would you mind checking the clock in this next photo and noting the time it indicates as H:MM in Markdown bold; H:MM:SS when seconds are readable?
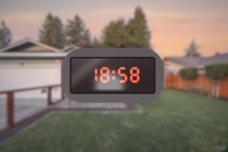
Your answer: **18:58**
